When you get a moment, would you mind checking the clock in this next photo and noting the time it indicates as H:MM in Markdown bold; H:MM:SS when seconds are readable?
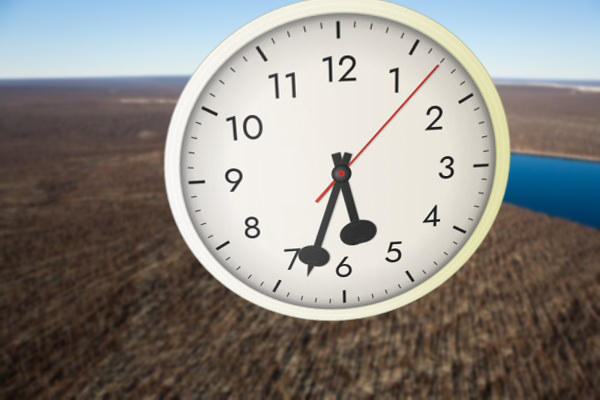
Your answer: **5:33:07**
